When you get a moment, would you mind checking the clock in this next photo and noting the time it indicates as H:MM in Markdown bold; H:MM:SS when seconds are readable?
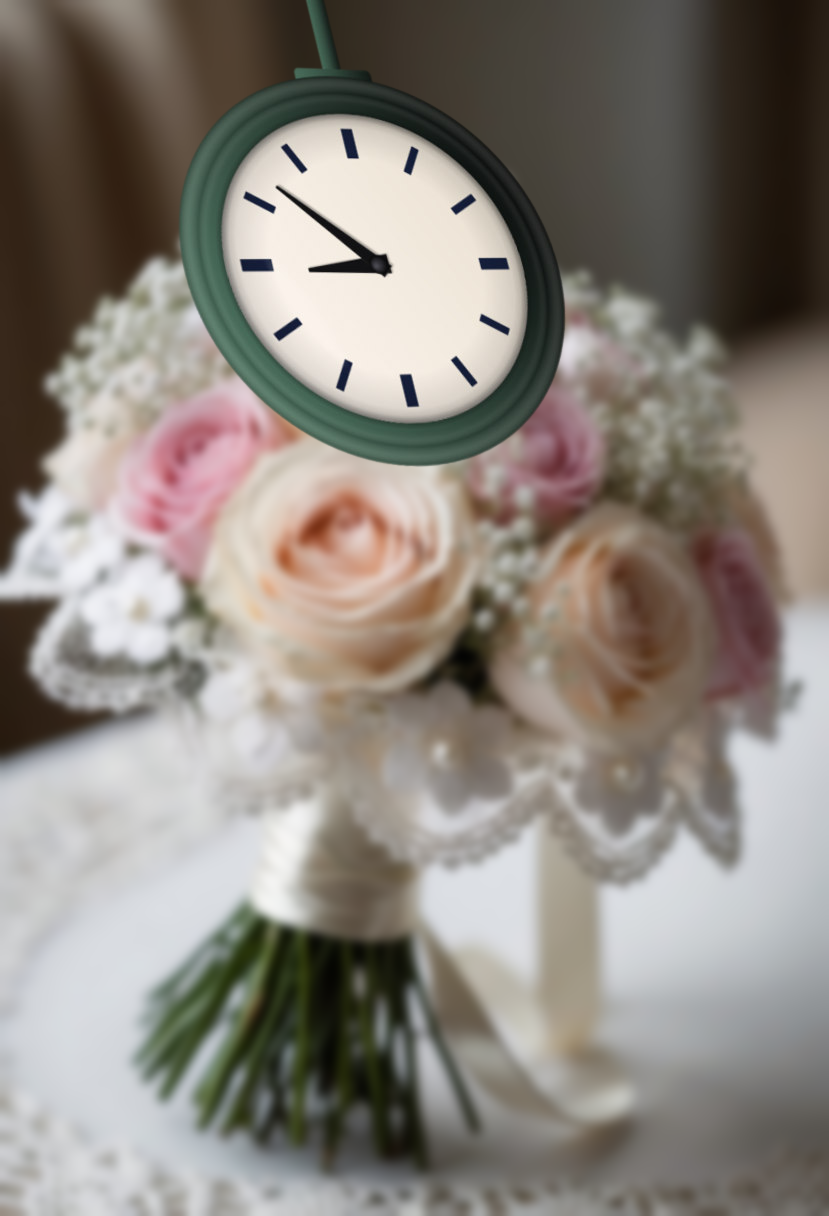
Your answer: **8:52**
